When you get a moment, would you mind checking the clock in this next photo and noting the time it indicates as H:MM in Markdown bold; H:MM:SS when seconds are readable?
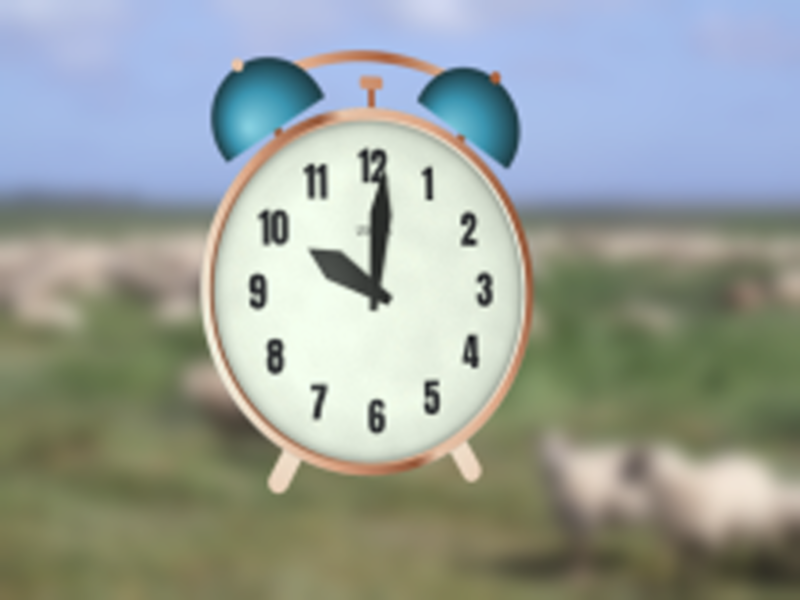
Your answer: **10:01**
